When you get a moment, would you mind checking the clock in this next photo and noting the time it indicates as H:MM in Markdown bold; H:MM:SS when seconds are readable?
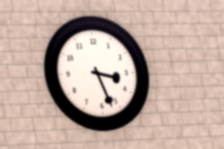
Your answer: **3:27**
